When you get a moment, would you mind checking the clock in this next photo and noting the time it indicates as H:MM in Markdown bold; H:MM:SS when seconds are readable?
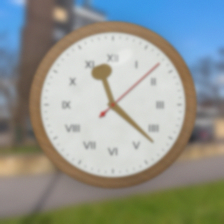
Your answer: **11:22:08**
